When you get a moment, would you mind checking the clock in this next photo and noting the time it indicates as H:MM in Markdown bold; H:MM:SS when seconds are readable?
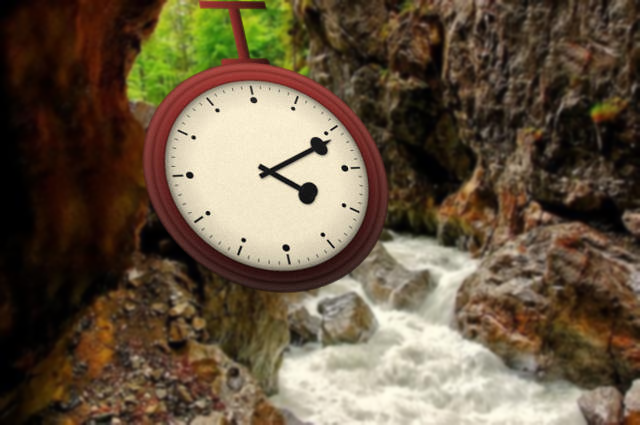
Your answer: **4:11**
